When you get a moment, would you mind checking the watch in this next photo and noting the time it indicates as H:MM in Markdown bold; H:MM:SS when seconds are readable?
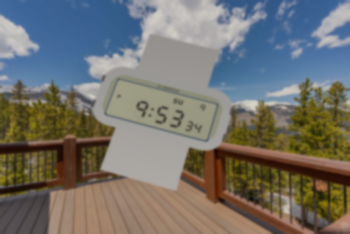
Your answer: **9:53**
